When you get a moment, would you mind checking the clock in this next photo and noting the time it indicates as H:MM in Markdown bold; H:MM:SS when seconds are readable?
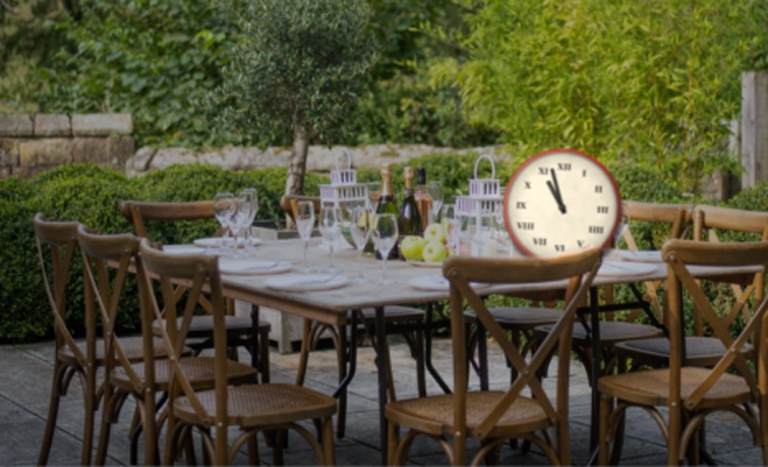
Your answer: **10:57**
